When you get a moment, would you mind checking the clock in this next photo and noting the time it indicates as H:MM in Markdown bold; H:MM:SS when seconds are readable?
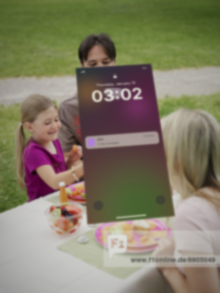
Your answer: **3:02**
